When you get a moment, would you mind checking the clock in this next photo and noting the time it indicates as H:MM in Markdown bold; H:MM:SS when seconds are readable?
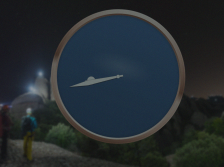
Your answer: **8:43**
